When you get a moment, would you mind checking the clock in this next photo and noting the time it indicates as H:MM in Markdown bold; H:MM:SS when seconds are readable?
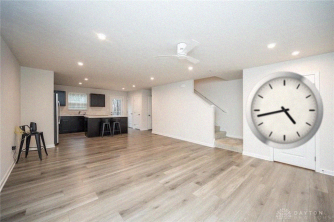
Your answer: **4:43**
